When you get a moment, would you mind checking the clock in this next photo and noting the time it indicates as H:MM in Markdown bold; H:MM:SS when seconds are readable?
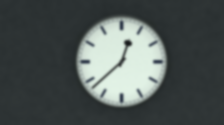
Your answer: **12:38**
